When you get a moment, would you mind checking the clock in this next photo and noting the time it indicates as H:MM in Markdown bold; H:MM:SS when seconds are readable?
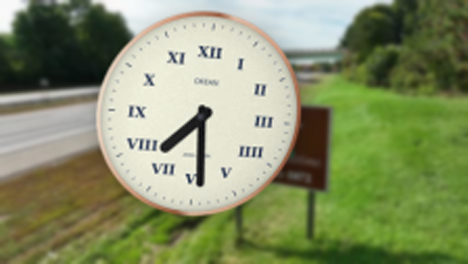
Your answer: **7:29**
